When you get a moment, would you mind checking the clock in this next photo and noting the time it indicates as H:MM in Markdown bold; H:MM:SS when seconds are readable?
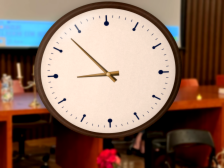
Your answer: **8:53**
